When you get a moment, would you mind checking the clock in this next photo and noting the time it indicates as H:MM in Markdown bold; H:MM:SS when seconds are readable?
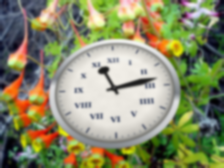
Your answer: **11:13**
